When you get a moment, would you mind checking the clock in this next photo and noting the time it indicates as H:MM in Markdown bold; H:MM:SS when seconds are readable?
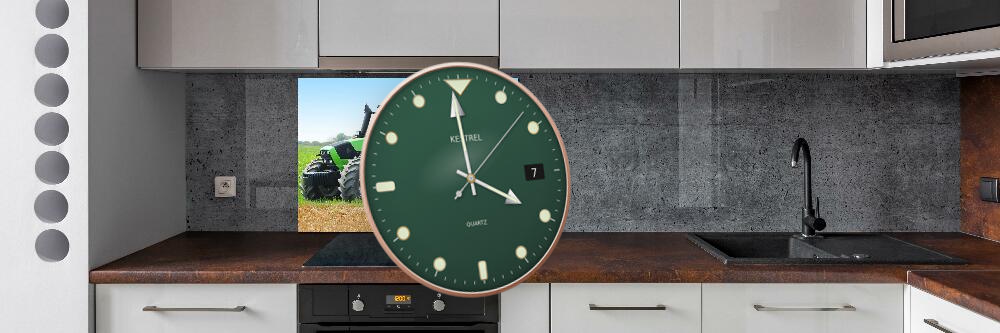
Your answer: **3:59:08**
